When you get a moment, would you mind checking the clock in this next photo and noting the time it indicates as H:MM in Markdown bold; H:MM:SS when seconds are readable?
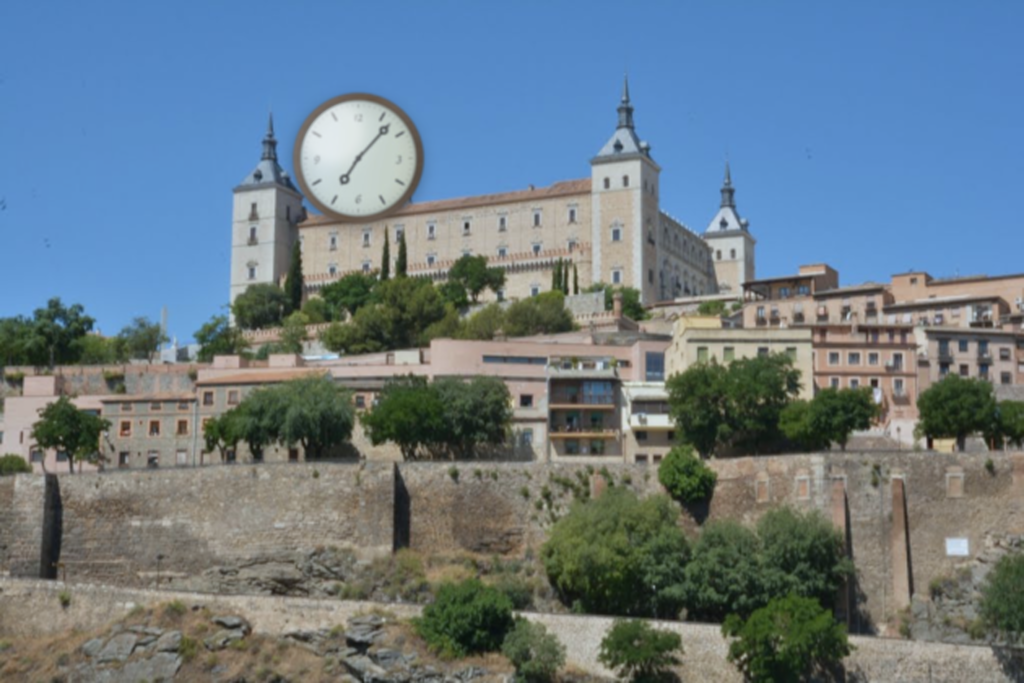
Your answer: **7:07**
